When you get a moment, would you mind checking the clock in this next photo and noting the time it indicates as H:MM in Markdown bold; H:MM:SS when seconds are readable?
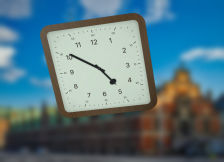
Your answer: **4:51**
